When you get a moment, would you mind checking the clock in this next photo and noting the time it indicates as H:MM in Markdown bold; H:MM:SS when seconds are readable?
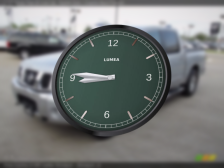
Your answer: **8:46**
